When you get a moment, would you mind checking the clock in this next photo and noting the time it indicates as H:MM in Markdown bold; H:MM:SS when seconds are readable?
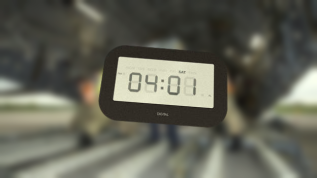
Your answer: **4:01**
